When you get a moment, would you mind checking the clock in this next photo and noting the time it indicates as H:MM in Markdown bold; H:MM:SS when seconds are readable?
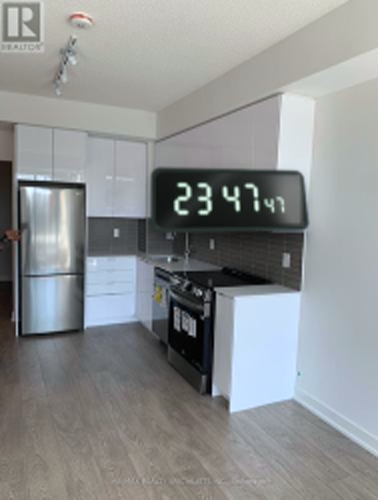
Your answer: **23:47:47**
